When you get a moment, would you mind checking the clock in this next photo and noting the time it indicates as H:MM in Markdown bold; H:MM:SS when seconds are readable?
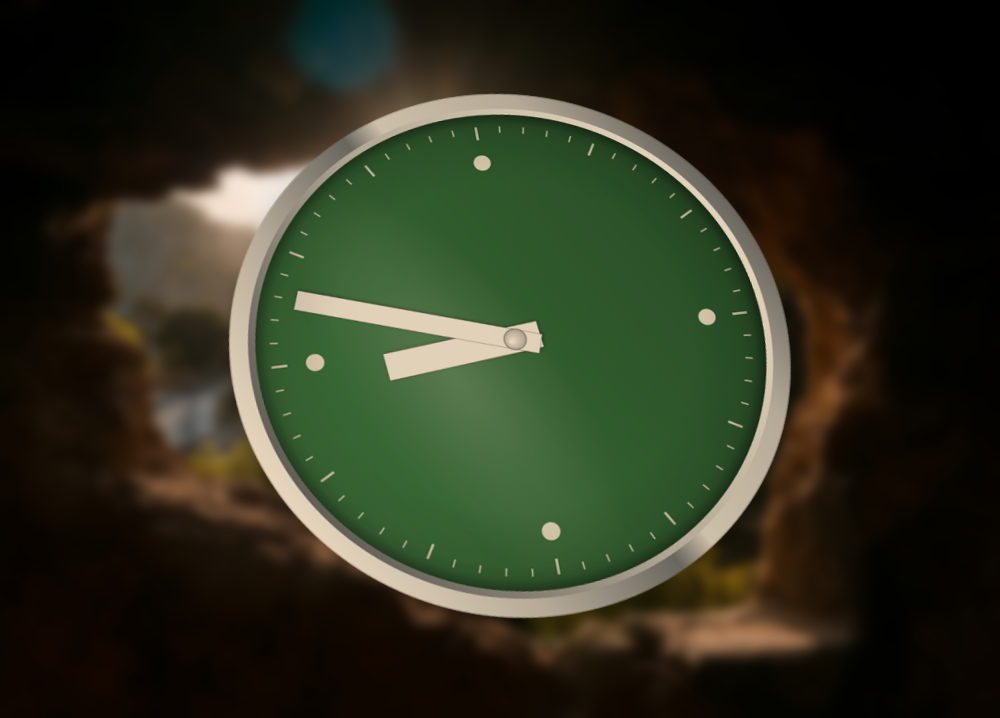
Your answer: **8:48**
